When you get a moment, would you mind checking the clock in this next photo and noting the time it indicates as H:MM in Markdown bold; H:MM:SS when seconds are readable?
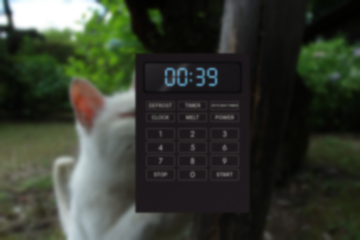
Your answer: **0:39**
